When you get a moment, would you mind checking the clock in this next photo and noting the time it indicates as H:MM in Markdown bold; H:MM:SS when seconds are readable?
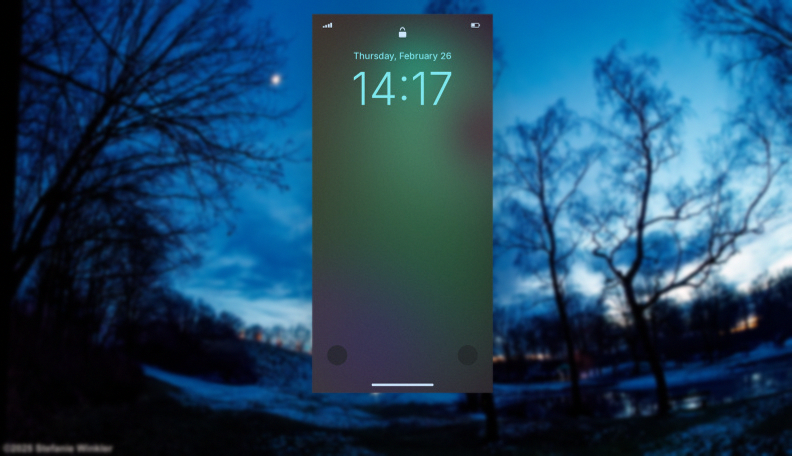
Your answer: **14:17**
